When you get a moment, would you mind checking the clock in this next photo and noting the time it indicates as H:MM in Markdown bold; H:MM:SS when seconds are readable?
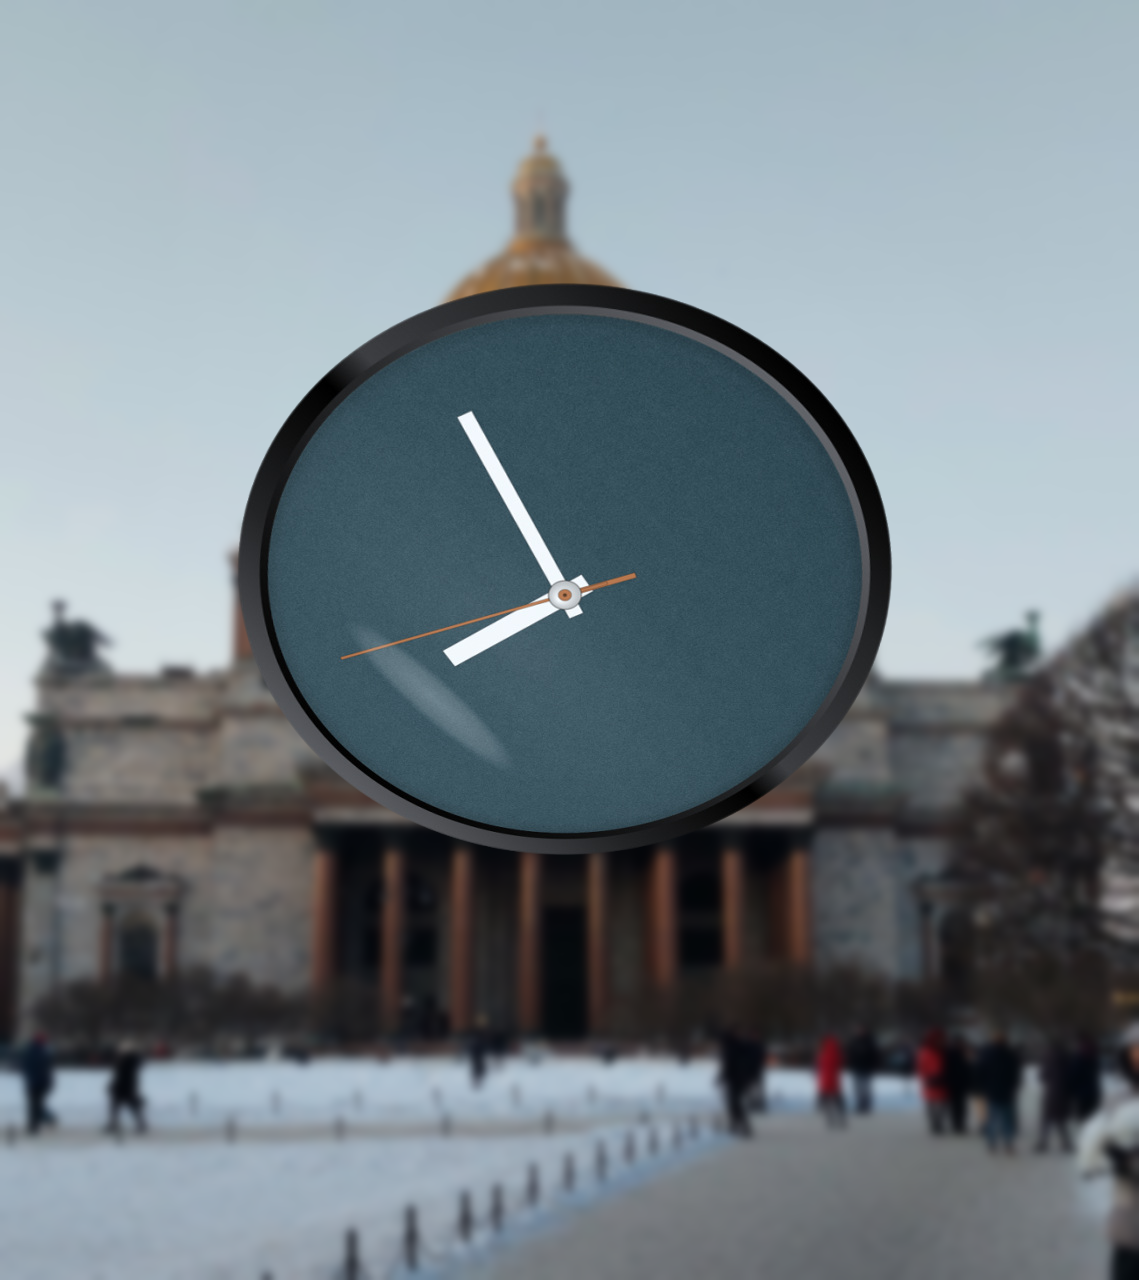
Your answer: **7:55:42**
